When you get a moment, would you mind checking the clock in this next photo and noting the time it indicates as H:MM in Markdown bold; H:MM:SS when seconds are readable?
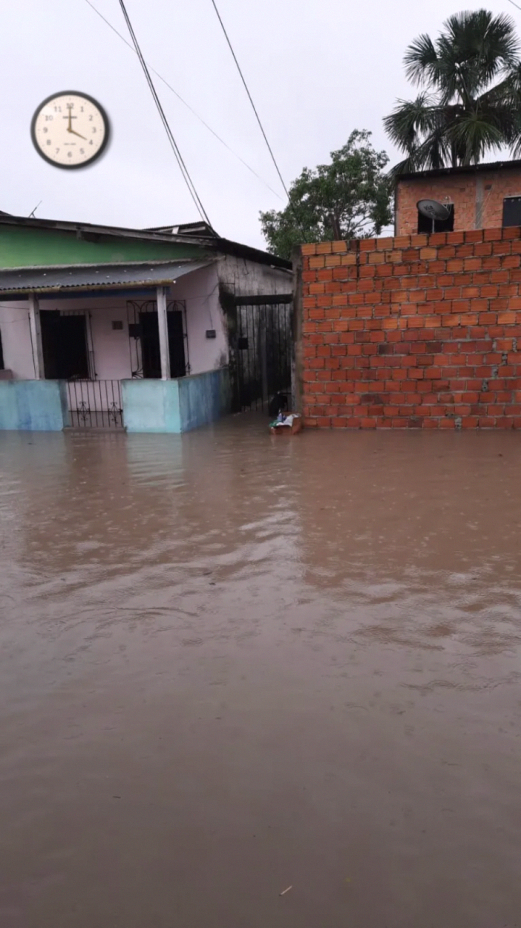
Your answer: **4:00**
